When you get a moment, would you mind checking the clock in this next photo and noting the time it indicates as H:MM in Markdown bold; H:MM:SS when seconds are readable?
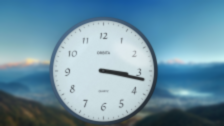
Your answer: **3:17**
